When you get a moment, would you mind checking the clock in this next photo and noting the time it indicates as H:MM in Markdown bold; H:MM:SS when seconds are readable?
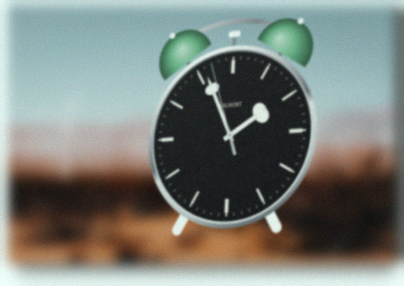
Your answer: **1:55:57**
